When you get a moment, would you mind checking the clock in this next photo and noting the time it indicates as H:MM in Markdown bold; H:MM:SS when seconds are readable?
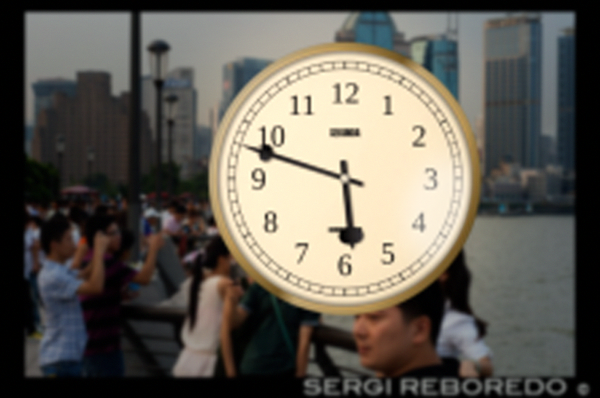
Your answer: **5:48**
